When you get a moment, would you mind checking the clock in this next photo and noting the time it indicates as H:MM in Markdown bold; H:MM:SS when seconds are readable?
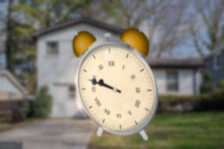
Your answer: **9:48**
